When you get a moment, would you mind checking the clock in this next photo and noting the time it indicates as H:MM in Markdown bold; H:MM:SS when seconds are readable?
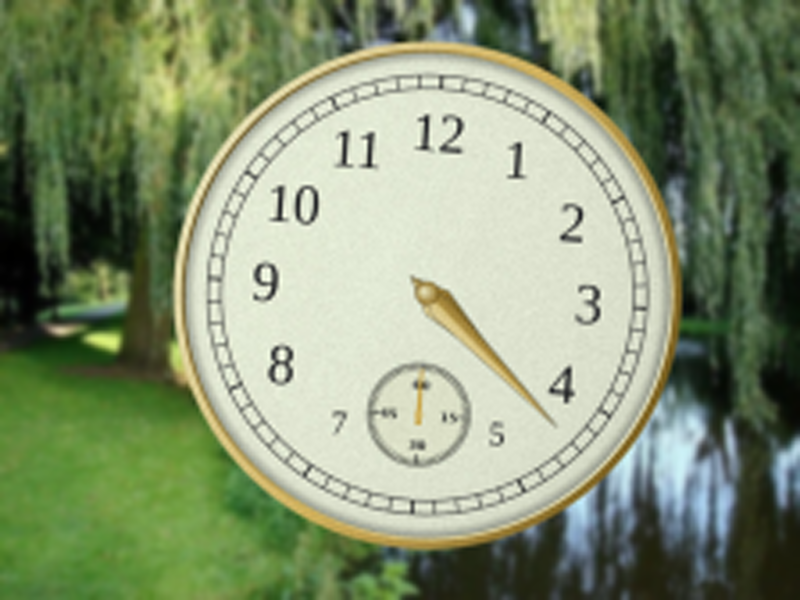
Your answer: **4:22**
